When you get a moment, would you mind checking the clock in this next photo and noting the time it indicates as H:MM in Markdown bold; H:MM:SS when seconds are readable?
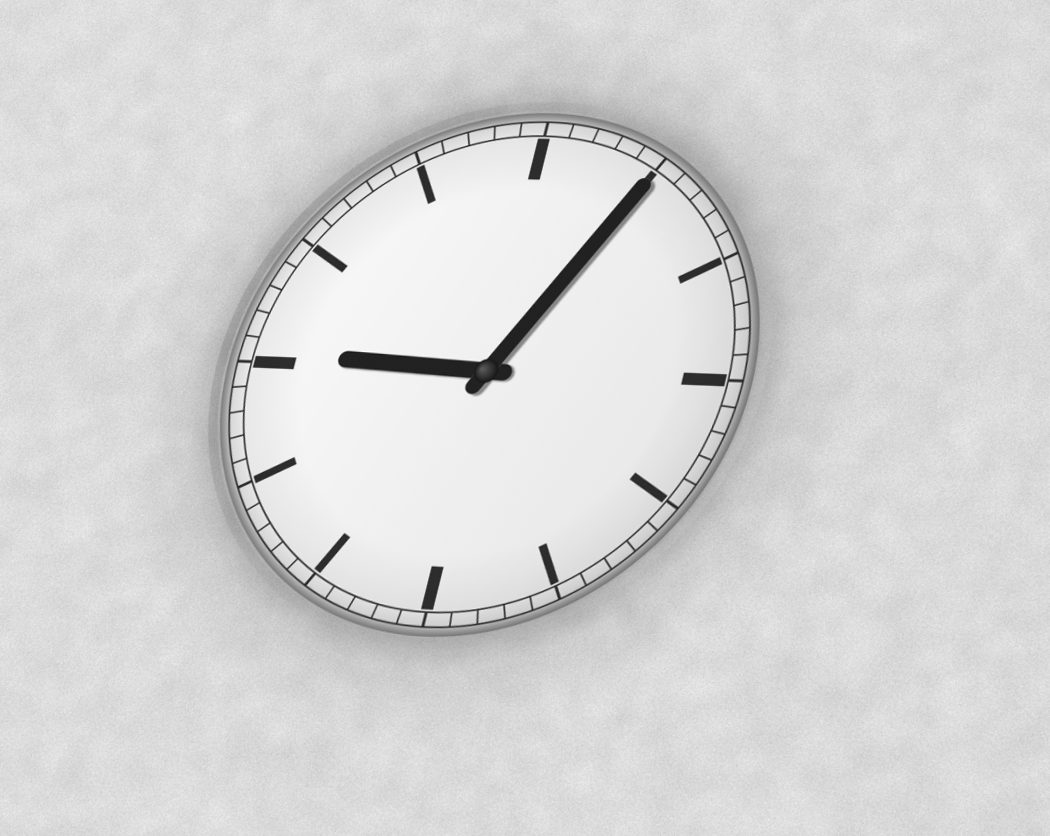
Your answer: **9:05**
